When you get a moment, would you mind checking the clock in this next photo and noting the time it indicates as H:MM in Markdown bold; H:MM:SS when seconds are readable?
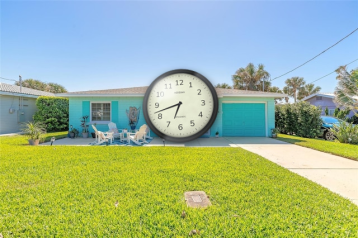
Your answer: **6:42**
